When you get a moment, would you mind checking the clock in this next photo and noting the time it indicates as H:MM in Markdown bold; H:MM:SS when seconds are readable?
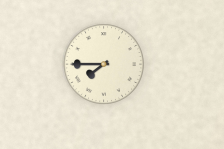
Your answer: **7:45**
